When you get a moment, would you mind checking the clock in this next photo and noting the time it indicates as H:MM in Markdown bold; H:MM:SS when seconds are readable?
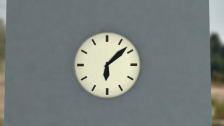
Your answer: **6:08**
